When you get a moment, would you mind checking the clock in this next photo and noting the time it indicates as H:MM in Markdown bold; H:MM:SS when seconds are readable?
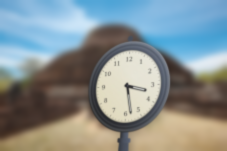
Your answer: **3:28**
